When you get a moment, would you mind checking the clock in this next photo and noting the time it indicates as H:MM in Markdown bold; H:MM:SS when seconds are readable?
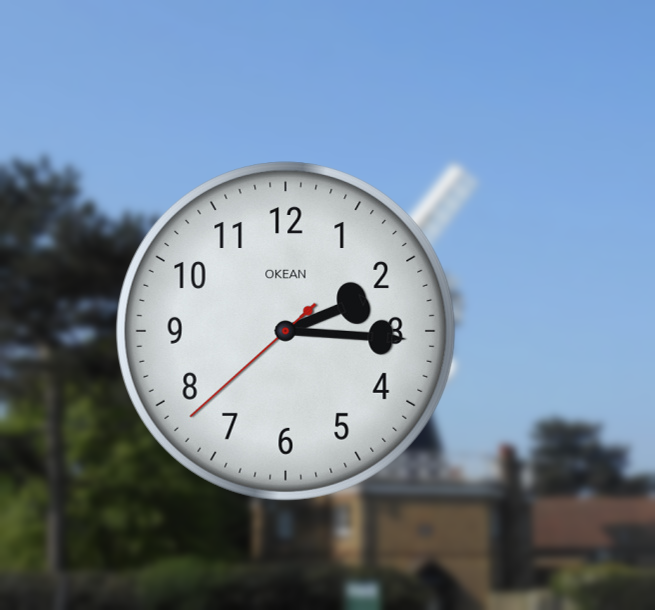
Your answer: **2:15:38**
